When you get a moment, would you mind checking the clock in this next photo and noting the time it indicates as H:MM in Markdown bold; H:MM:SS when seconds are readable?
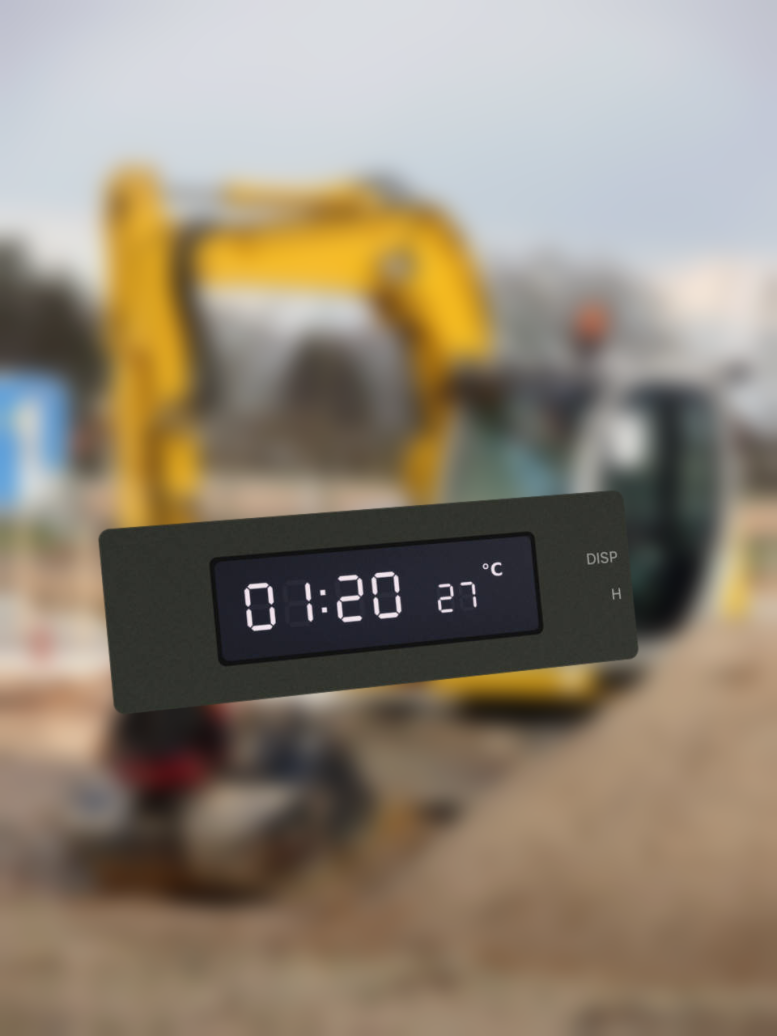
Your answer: **1:20**
